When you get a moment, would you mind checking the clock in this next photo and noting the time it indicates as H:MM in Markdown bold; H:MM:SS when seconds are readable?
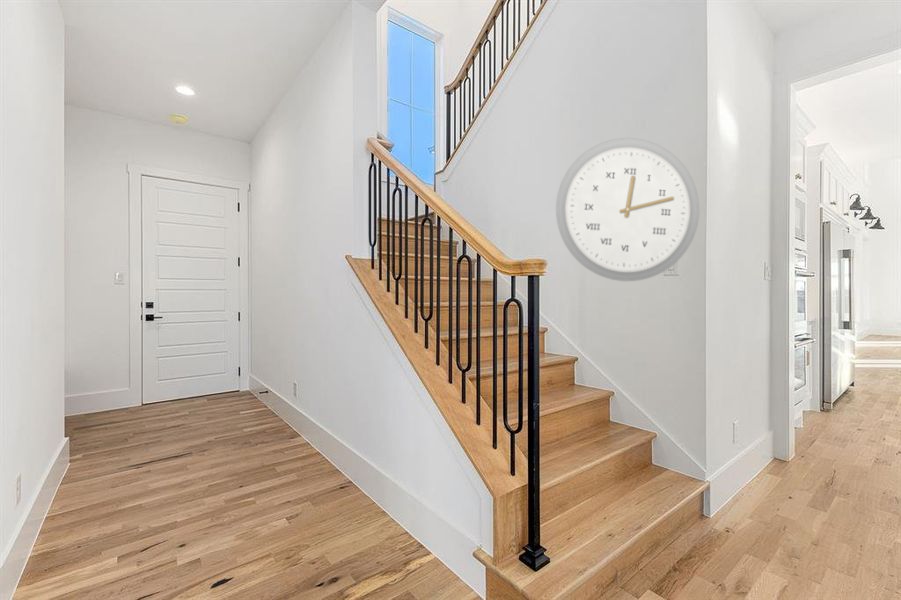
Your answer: **12:12**
